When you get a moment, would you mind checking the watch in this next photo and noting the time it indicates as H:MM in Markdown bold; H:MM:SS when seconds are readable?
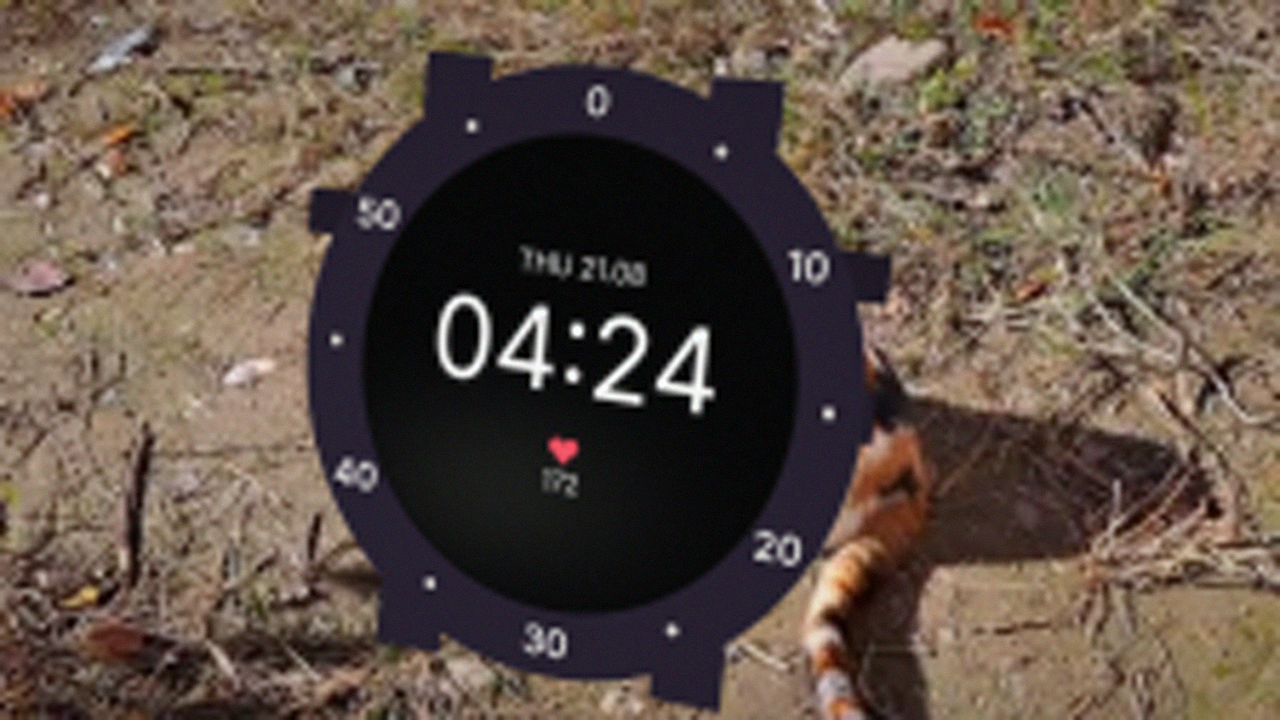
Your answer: **4:24**
